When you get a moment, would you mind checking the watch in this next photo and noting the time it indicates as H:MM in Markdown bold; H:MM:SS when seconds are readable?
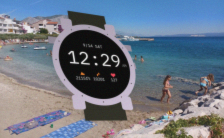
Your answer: **12:29**
